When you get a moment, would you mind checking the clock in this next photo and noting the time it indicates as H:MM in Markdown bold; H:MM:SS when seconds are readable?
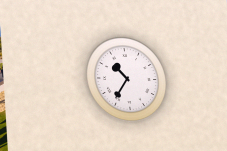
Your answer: **10:36**
